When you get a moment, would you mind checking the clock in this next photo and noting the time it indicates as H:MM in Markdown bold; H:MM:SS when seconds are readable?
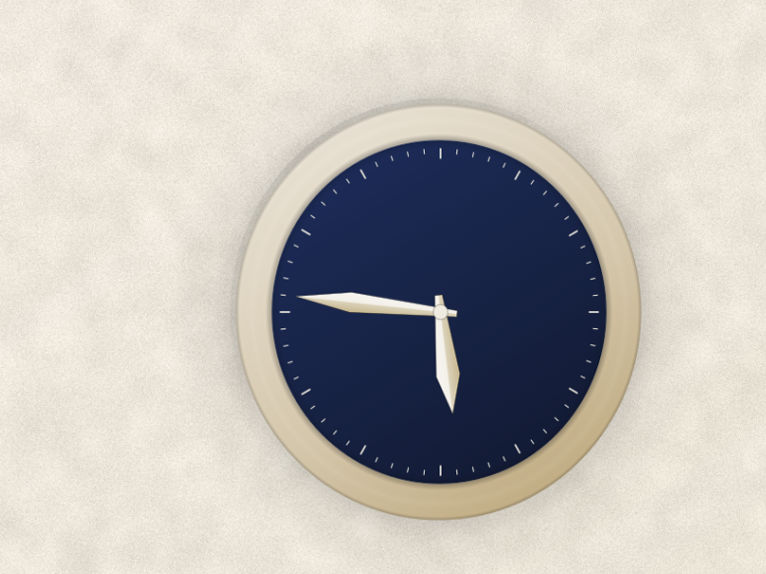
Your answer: **5:46**
